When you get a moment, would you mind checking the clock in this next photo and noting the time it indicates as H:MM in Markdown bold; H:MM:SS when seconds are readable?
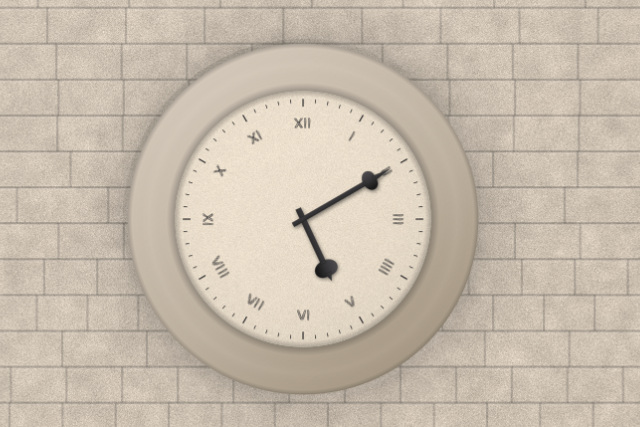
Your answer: **5:10**
